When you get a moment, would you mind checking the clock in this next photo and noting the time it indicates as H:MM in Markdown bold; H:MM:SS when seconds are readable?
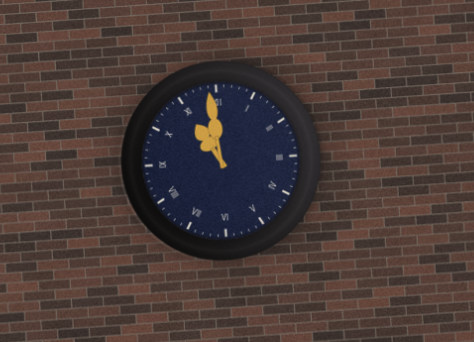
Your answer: **10:59**
